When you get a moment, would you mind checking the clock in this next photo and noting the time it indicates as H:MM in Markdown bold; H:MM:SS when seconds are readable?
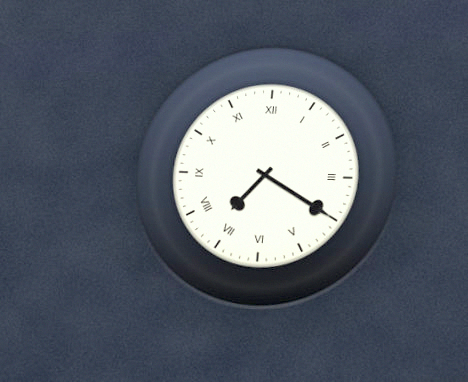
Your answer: **7:20**
